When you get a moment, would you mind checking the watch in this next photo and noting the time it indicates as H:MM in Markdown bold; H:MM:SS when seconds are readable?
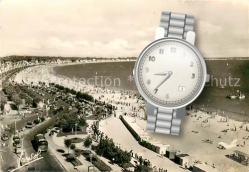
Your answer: **8:36**
